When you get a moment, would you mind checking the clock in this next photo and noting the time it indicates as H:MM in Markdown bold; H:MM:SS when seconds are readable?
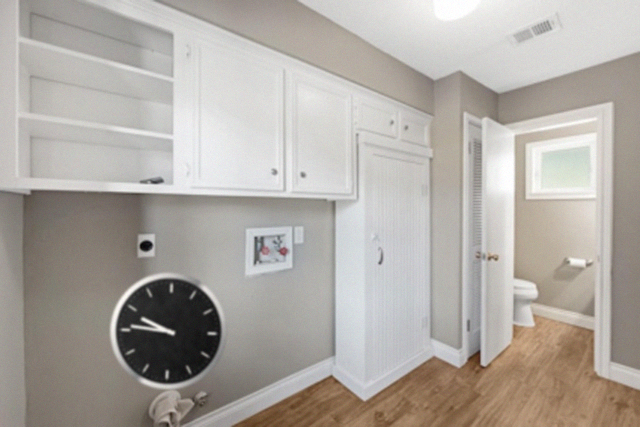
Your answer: **9:46**
